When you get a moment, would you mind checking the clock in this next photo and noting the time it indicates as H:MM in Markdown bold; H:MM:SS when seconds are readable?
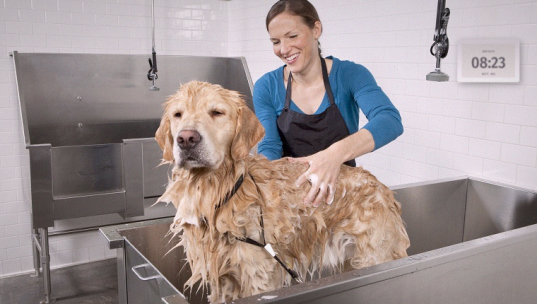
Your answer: **8:23**
